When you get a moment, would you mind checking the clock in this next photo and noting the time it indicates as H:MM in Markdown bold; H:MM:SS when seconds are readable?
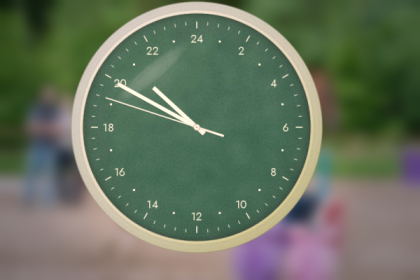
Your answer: **20:49:48**
